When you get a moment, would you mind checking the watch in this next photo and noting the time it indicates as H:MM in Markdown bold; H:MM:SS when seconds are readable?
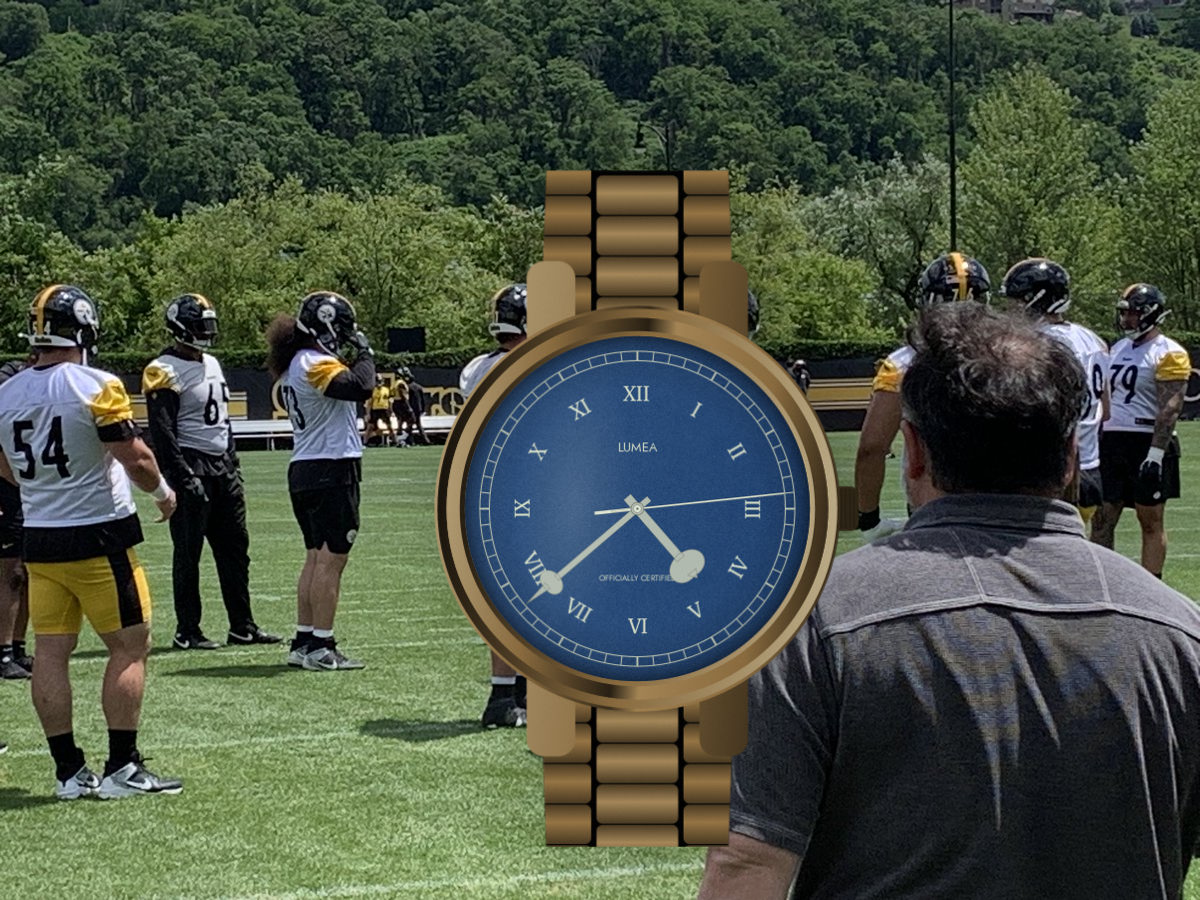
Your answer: **4:38:14**
